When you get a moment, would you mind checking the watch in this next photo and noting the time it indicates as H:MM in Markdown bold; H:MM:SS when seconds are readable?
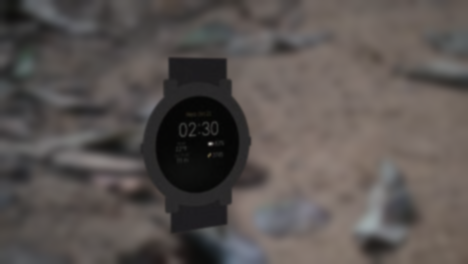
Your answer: **2:30**
